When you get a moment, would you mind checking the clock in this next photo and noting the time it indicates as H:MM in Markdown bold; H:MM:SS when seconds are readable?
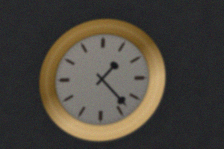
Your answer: **1:23**
